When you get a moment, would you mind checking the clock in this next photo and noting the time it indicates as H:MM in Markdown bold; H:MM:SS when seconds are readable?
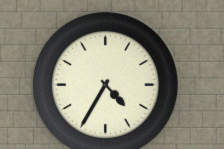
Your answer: **4:35**
